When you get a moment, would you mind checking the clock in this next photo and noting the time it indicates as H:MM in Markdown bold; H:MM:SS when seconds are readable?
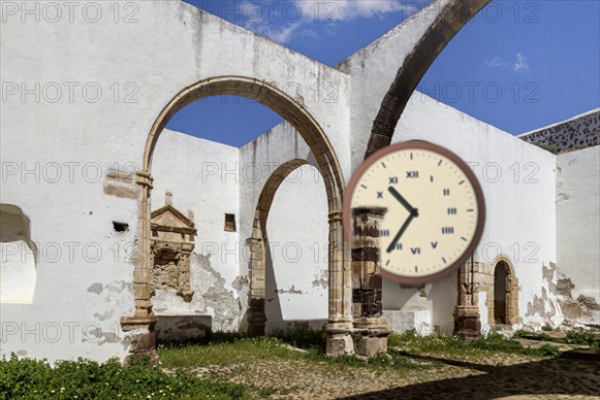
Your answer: **10:36**
